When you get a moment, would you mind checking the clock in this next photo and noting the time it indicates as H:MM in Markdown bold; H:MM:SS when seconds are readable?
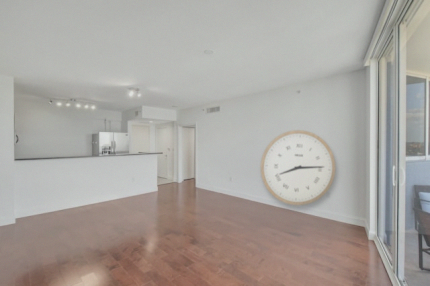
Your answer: **8:14**
